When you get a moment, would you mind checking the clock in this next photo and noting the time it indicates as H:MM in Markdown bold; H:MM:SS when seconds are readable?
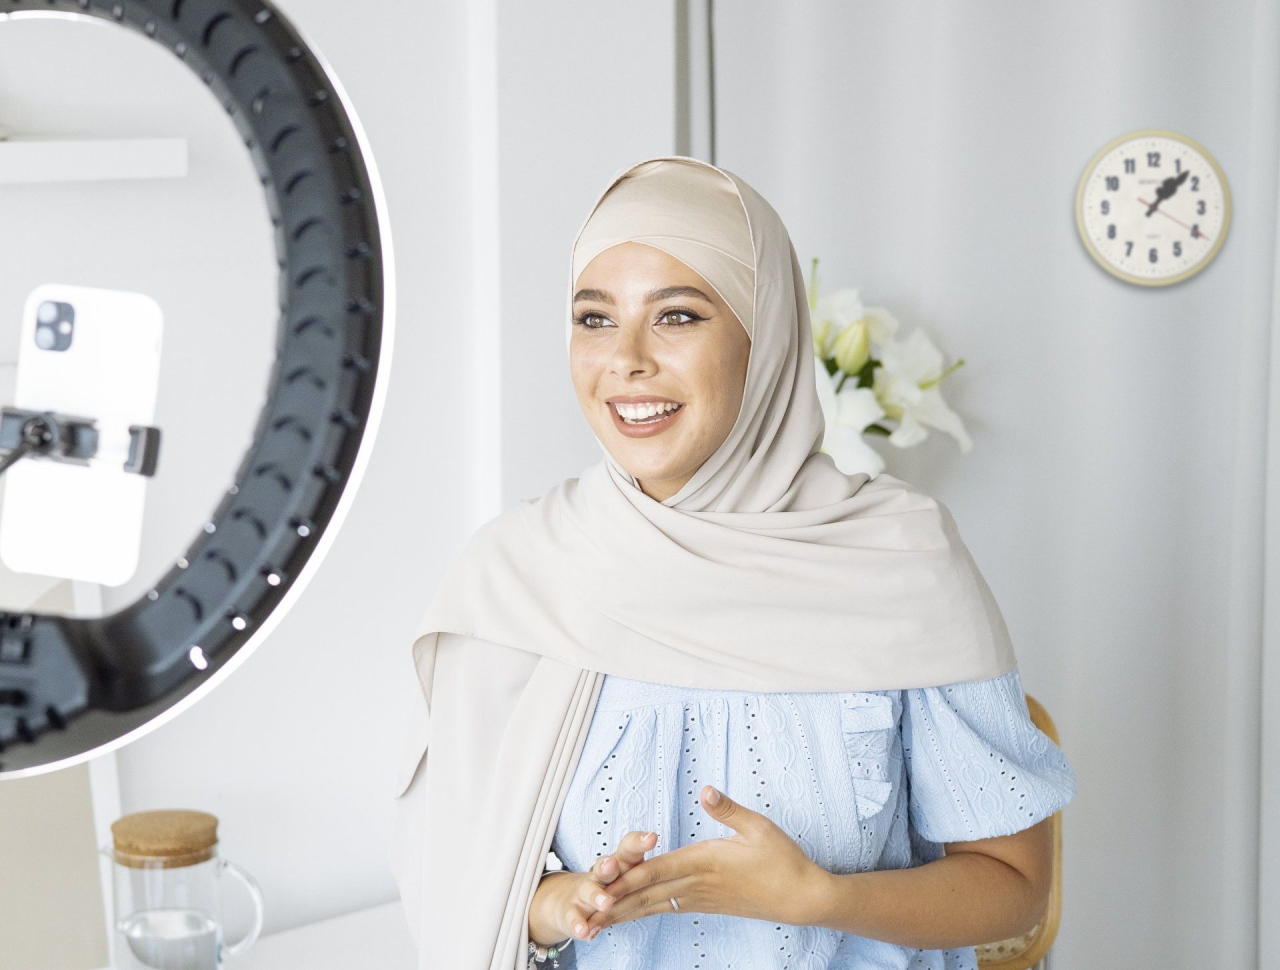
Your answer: **1:07:20**
